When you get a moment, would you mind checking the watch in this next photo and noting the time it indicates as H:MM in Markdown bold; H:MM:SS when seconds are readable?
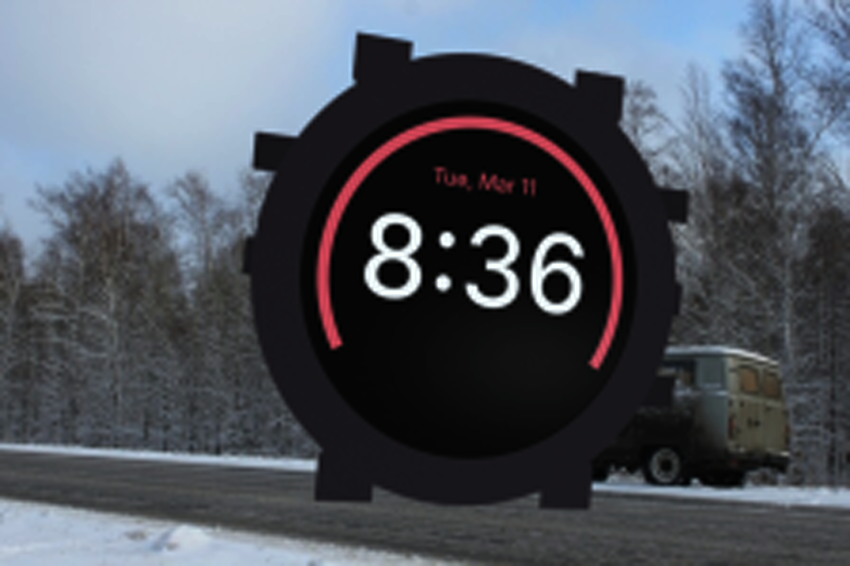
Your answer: **8:36**
